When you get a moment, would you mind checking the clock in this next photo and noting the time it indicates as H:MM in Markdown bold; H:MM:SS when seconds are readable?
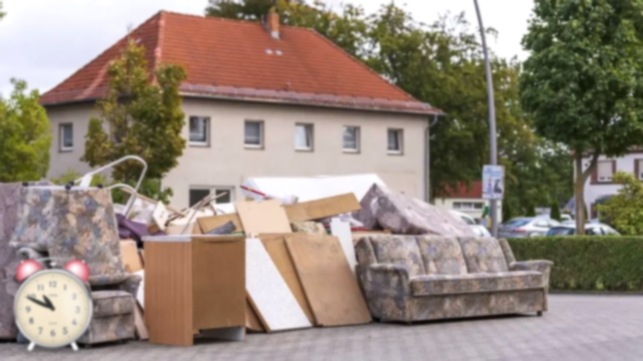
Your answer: **10:49**
